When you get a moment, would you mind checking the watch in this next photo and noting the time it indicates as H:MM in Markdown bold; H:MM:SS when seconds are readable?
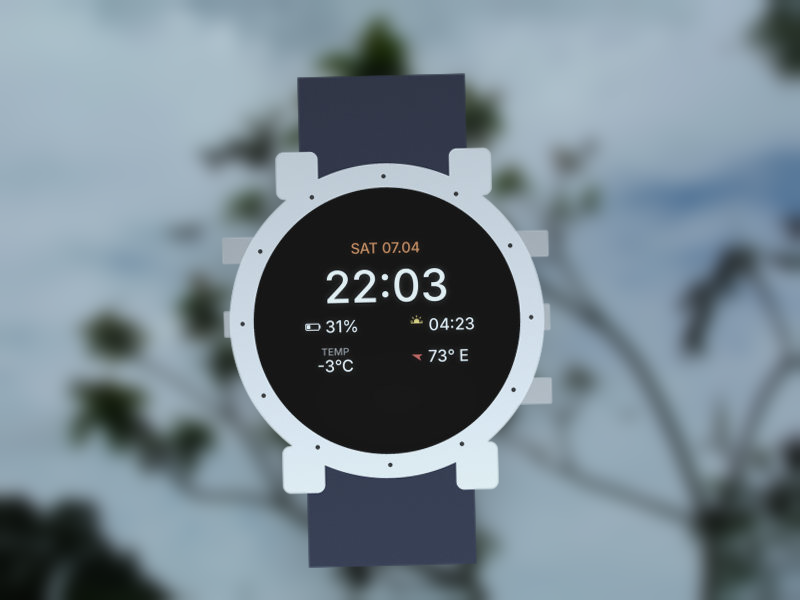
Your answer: **22:03**
